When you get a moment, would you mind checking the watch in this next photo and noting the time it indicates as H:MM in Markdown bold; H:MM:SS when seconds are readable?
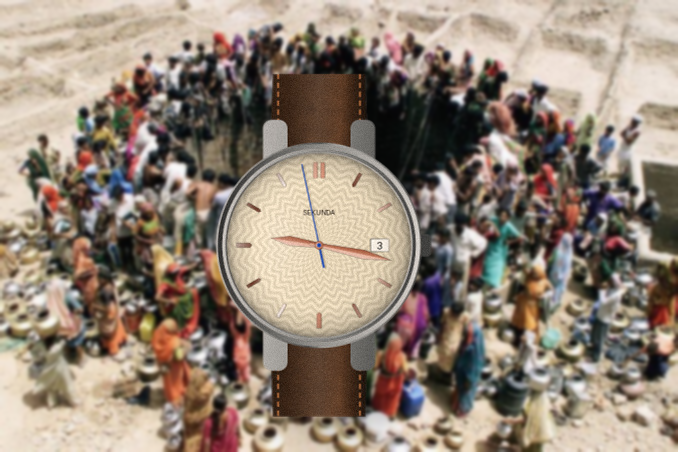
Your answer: **9:16:58**
